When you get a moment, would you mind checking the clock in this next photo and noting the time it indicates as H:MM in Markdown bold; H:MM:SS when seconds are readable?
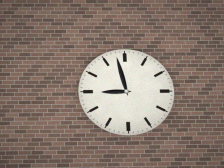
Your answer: **8:58**
